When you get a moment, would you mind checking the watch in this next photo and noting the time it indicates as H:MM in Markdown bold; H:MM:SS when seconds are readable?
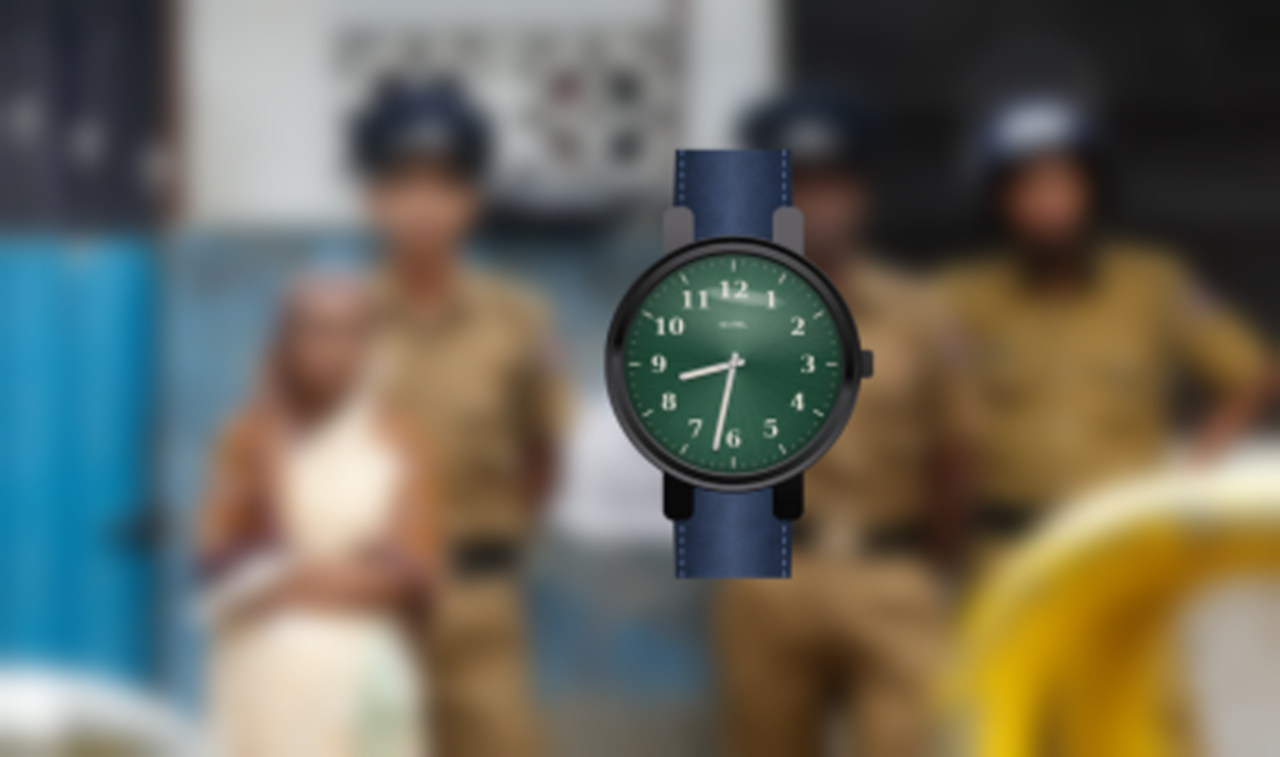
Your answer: **8:32**
